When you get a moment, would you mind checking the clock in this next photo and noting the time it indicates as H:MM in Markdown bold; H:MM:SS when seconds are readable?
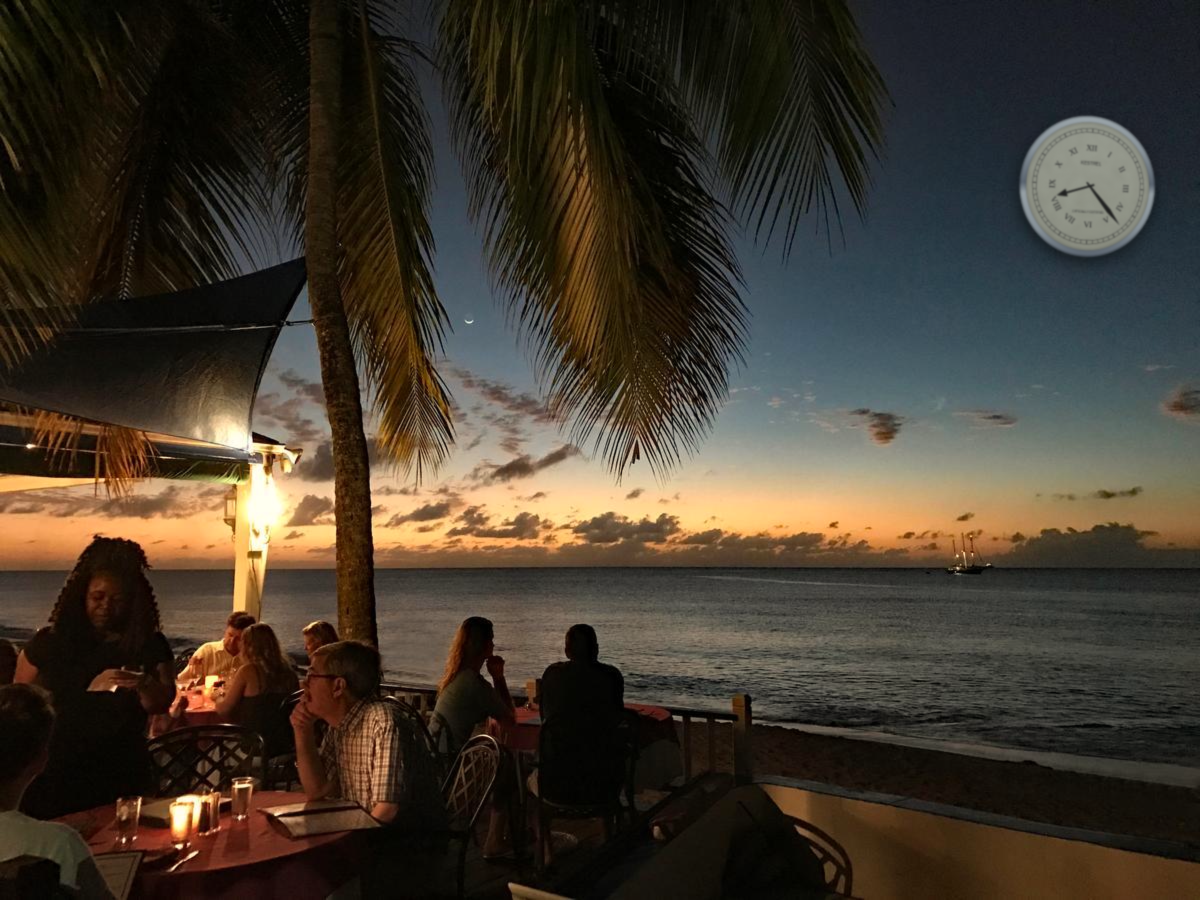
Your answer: **8:23**
